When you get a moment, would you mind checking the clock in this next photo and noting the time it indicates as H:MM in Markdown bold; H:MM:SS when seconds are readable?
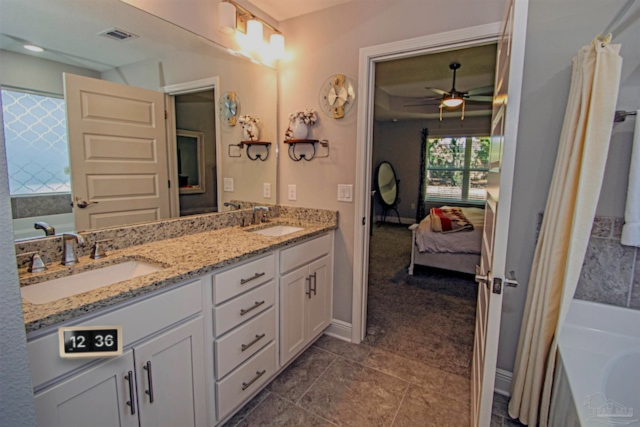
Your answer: **12:36**
